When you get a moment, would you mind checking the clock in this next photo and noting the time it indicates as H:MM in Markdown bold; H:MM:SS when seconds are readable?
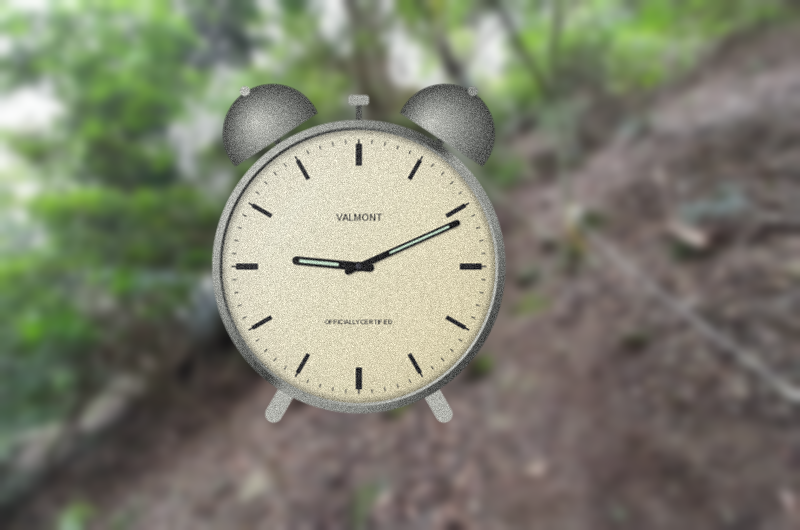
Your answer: **9:11**
